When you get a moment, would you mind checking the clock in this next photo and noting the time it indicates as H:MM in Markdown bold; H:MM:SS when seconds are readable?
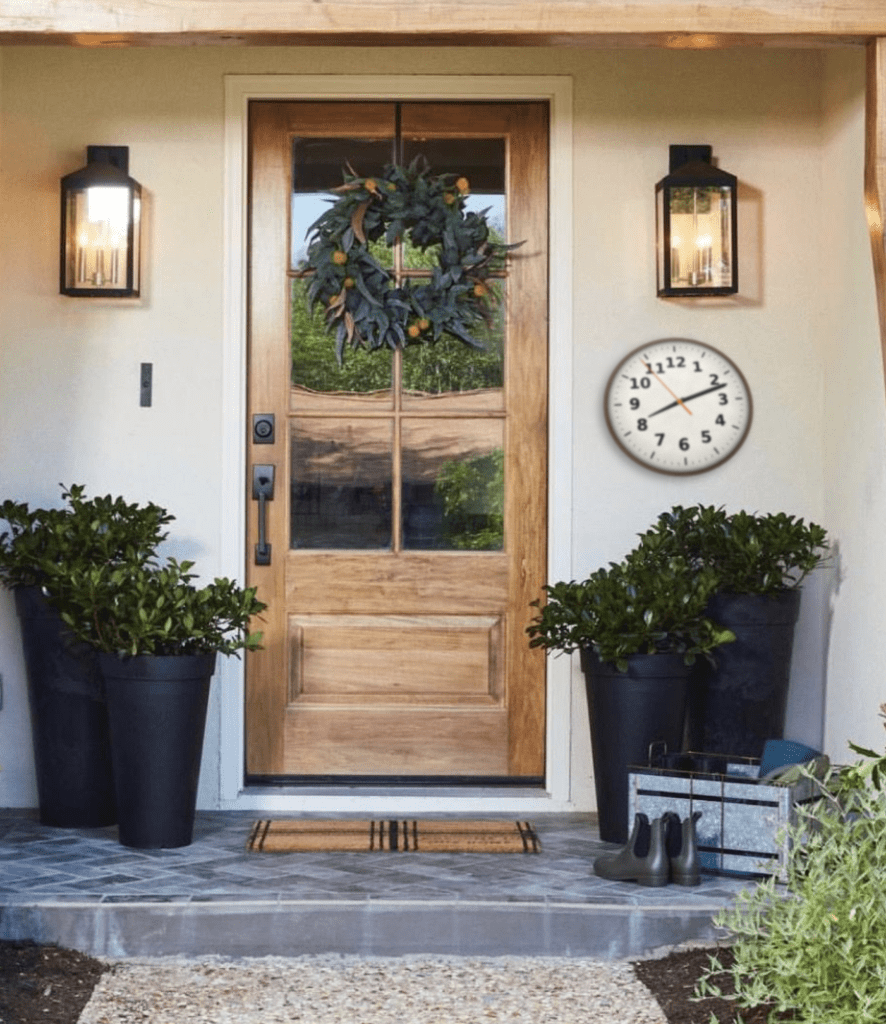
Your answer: **8:11:54**
